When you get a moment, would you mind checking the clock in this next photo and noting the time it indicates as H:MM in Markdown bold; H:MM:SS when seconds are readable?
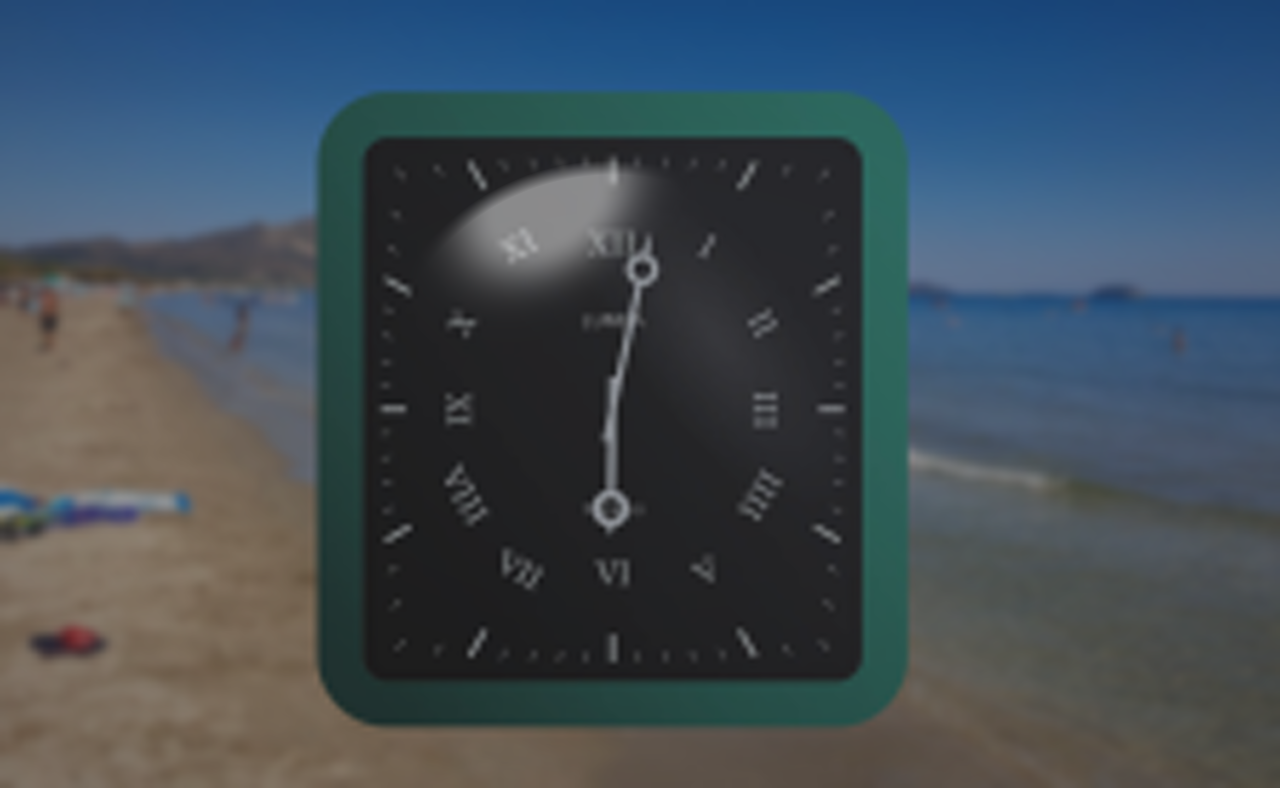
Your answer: **6:02**
